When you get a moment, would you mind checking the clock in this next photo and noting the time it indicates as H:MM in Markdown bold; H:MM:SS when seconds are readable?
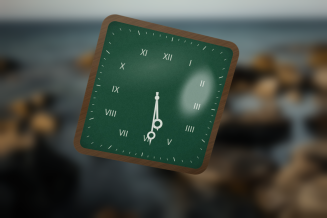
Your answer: **5:29**
